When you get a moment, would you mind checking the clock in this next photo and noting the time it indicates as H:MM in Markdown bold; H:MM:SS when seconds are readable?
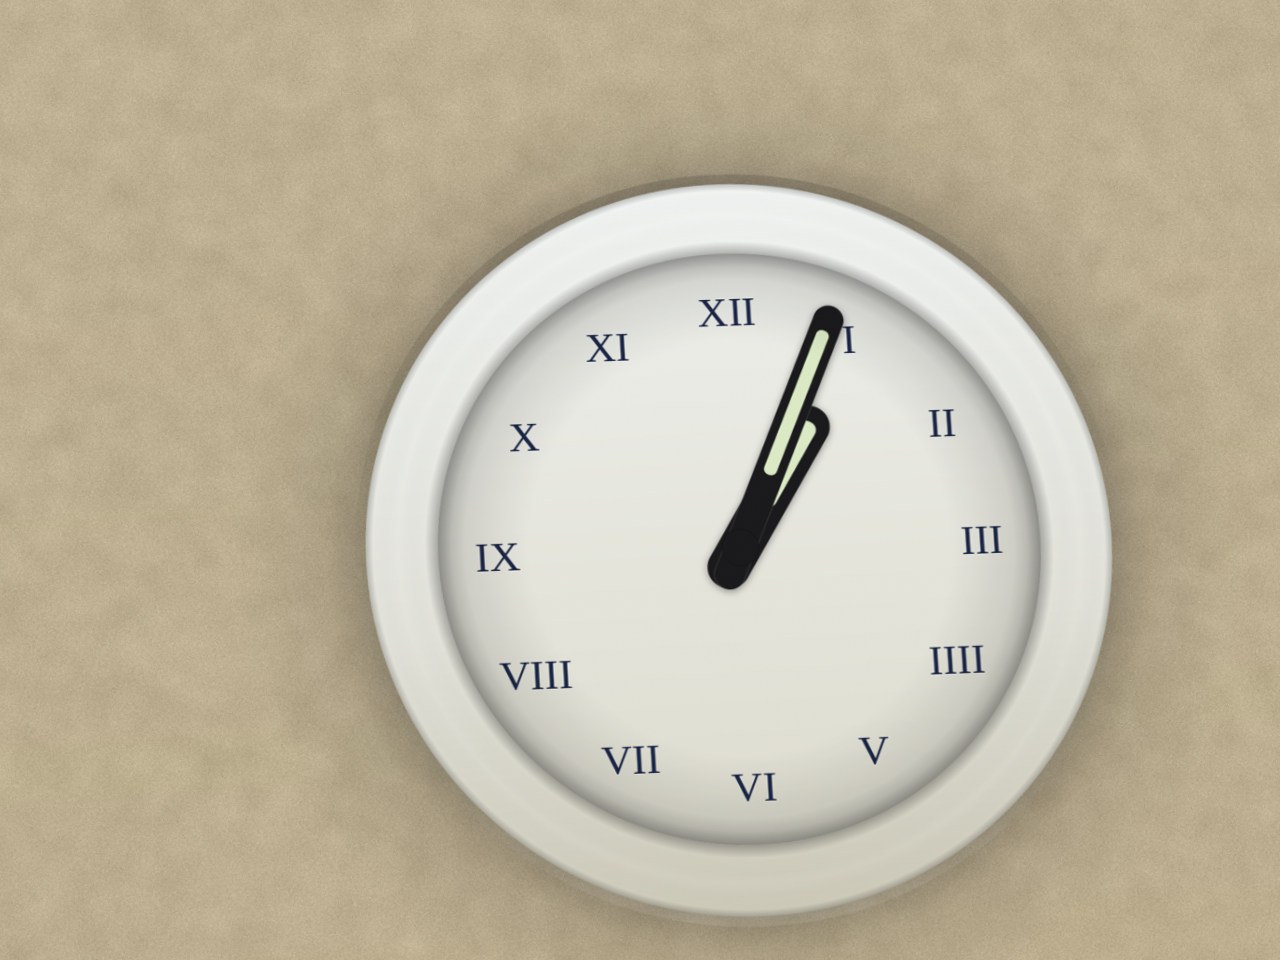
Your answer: **1:04**
